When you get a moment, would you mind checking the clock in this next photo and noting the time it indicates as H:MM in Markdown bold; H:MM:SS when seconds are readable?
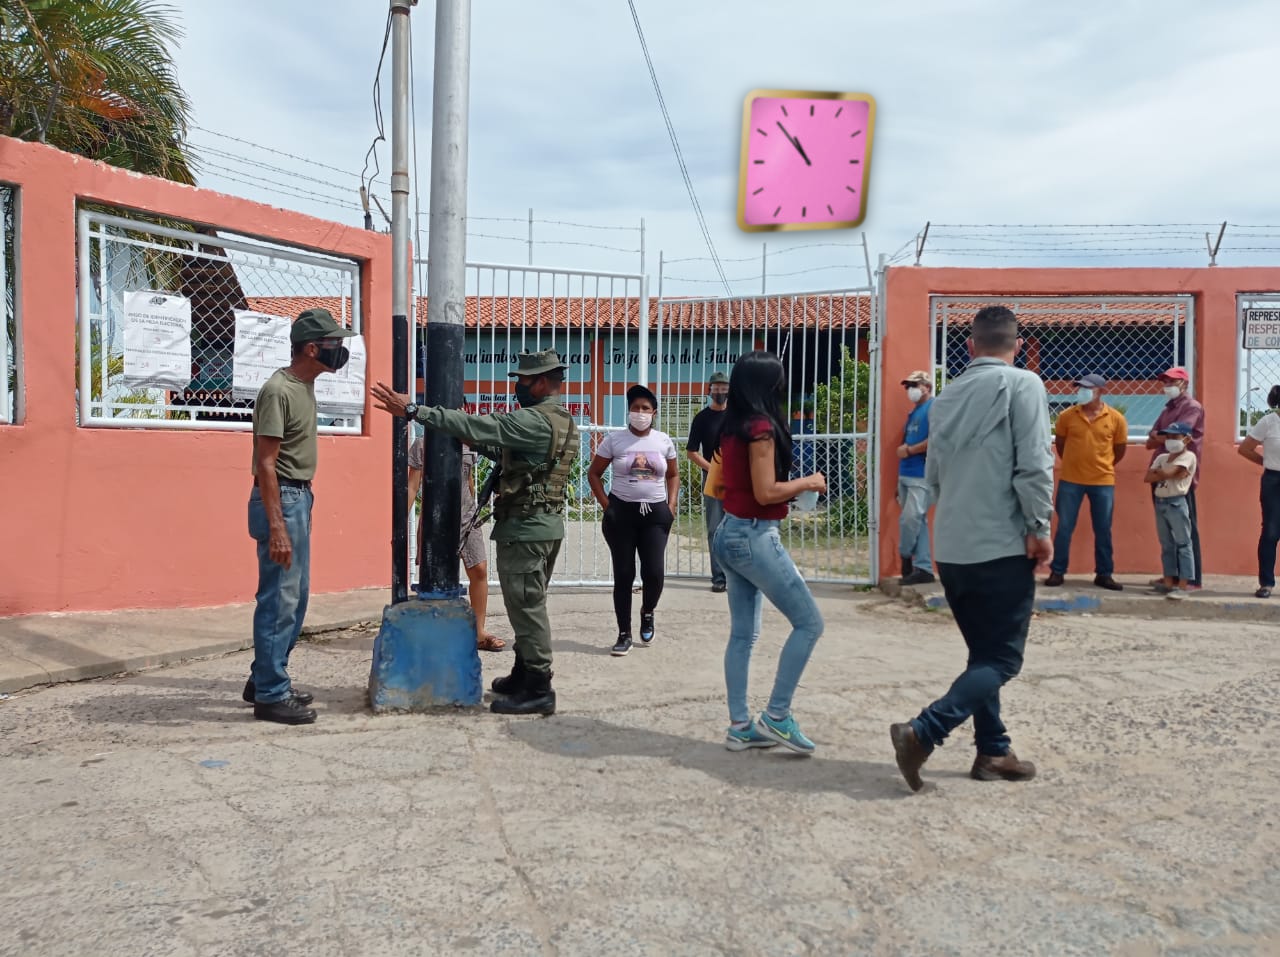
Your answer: **10:53**
